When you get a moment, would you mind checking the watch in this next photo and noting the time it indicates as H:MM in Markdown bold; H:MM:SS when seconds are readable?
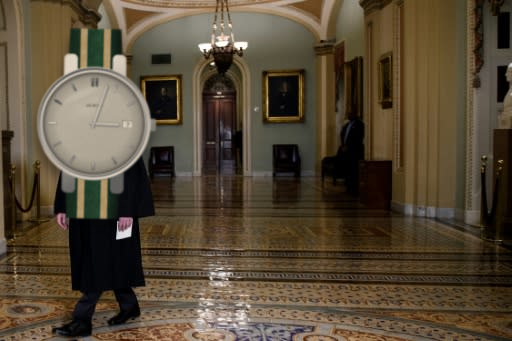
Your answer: **3:03**
